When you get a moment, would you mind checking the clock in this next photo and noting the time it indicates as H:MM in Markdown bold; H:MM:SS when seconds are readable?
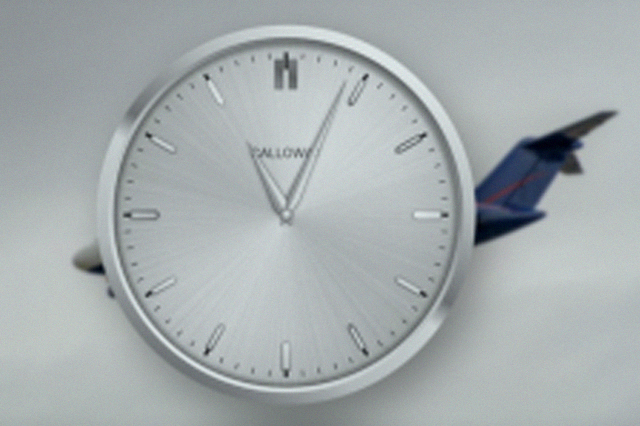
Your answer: **11:04**
